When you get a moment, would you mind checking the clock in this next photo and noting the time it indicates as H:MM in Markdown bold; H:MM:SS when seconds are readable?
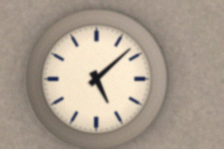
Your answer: **5:08**
